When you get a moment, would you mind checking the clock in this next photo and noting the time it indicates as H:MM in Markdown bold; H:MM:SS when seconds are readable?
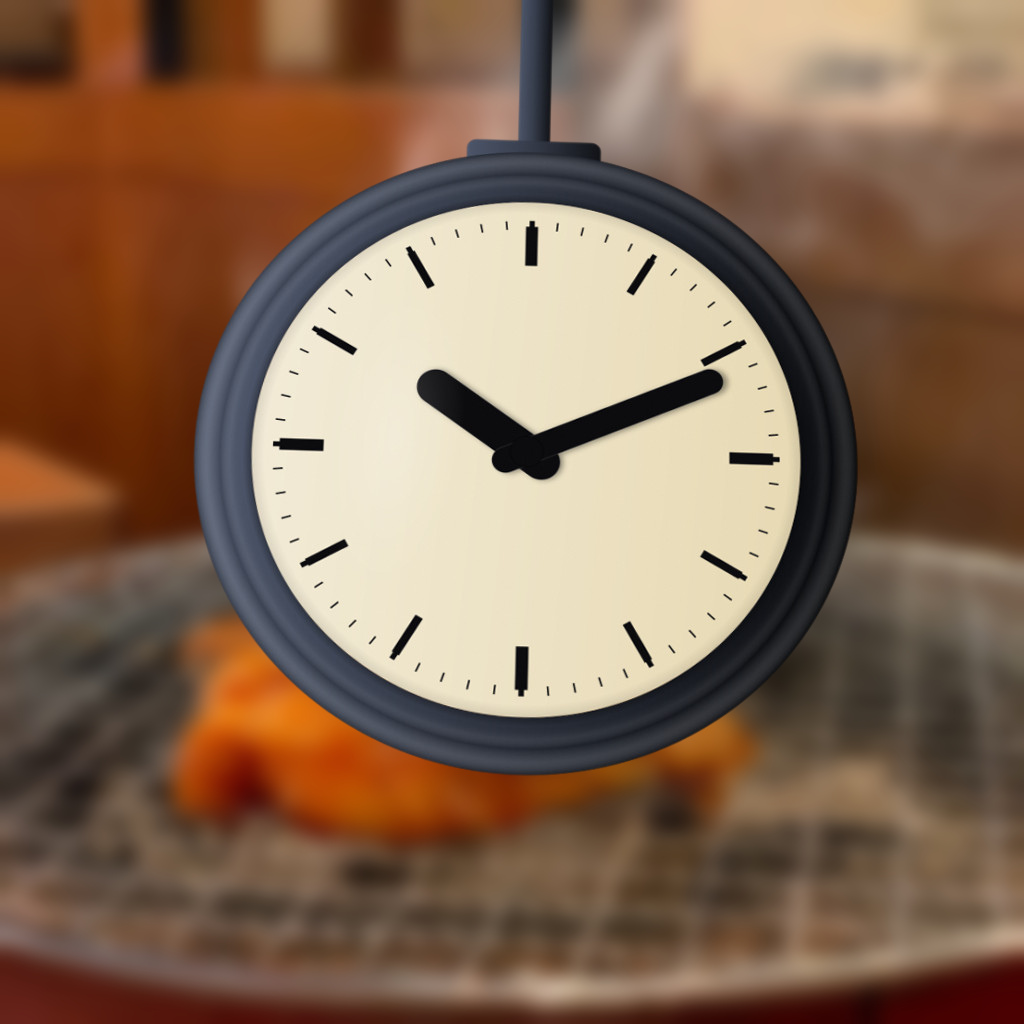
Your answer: **10:11**
